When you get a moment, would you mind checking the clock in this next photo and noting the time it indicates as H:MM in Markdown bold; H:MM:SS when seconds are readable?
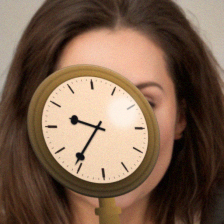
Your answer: **9:36**
